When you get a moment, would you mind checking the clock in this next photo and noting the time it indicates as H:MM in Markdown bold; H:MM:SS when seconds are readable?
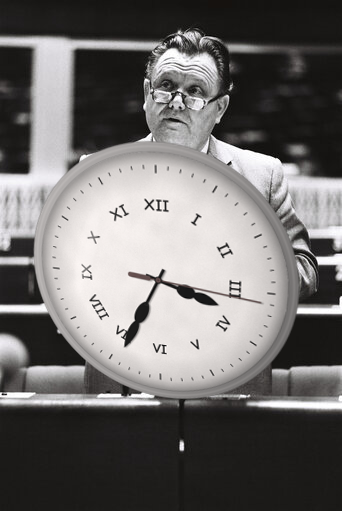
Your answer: **3:34:16**
